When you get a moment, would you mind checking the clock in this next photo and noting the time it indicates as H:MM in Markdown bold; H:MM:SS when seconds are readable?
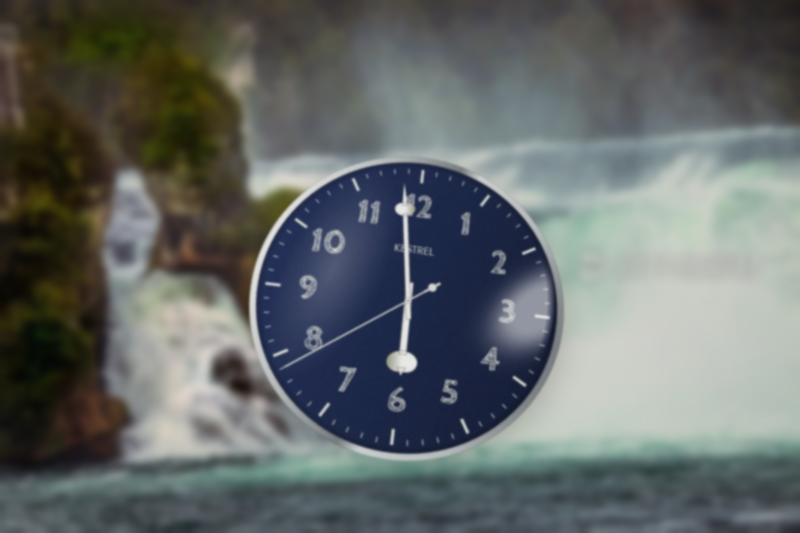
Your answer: **5:58:39**
